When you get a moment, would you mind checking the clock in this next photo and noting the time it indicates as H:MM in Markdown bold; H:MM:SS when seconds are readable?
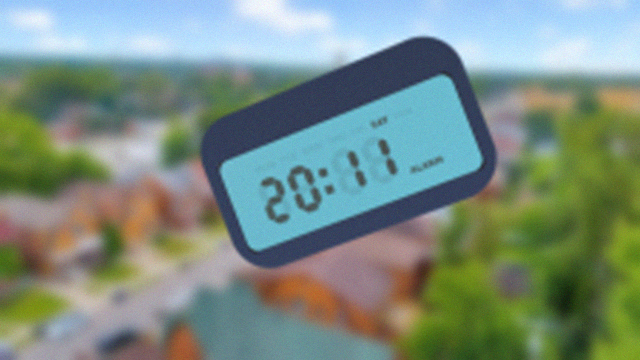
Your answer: **20:11**
